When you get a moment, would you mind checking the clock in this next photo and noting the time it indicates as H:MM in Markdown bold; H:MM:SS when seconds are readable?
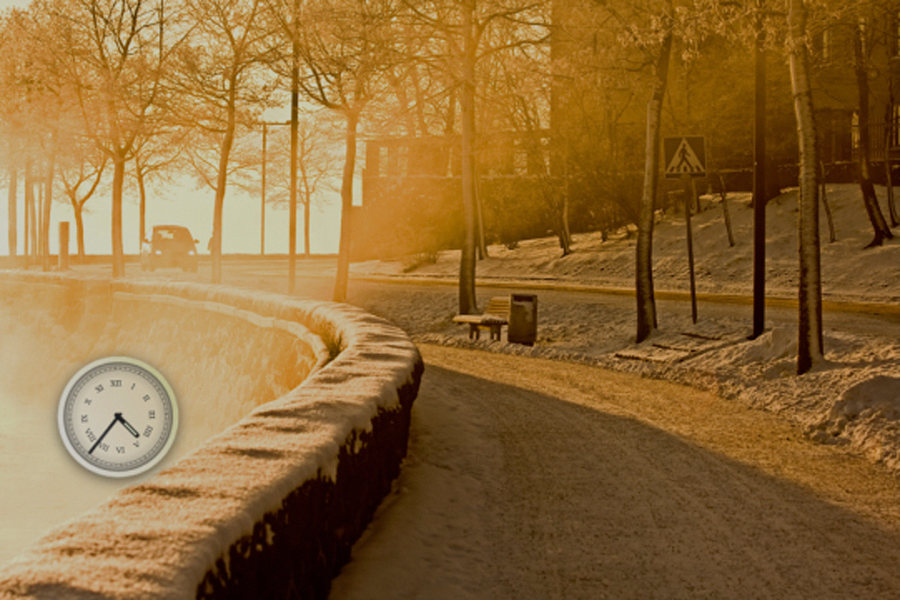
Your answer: **4:37**
